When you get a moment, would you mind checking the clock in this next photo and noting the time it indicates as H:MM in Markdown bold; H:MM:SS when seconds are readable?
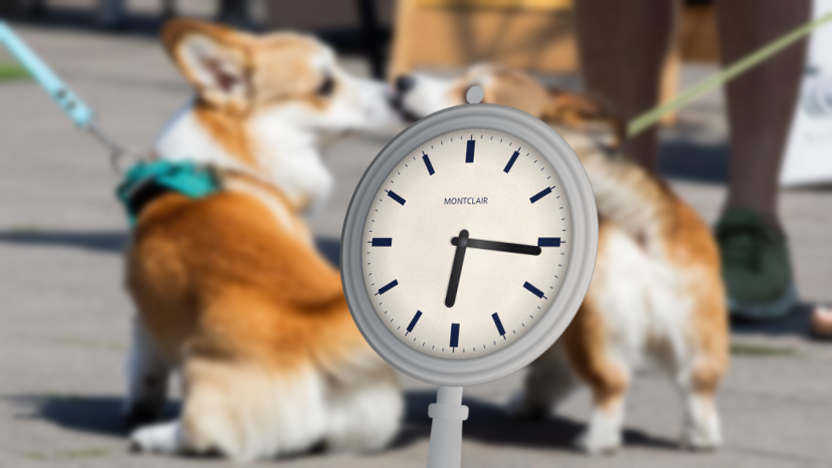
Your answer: **6:16**
